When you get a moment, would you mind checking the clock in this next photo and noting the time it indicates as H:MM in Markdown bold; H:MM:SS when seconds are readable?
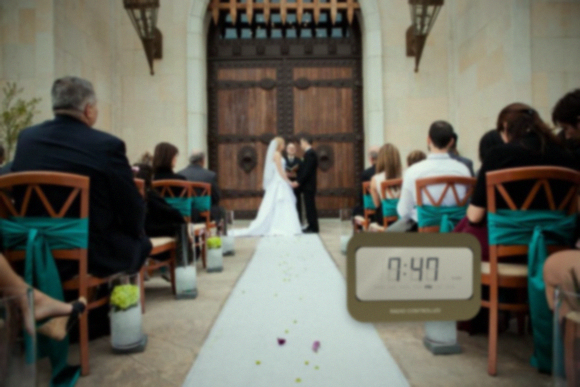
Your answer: **7:47**
